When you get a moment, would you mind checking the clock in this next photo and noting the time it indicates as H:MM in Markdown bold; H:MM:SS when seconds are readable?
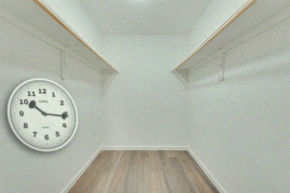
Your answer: **10:16**
